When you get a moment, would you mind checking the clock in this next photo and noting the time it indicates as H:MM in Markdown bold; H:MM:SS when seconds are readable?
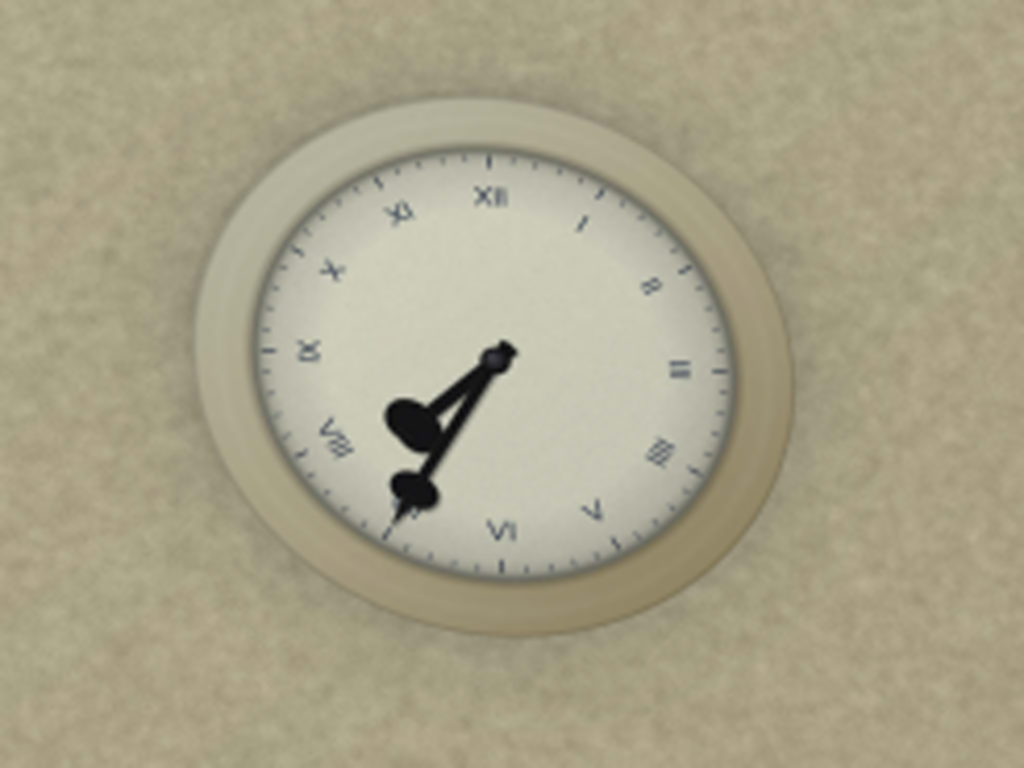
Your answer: **7:35**
